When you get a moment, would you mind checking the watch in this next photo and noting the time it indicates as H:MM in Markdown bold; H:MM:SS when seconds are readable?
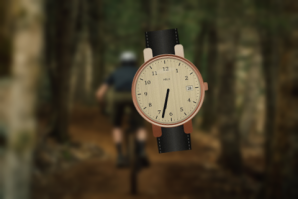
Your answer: **6:33**
